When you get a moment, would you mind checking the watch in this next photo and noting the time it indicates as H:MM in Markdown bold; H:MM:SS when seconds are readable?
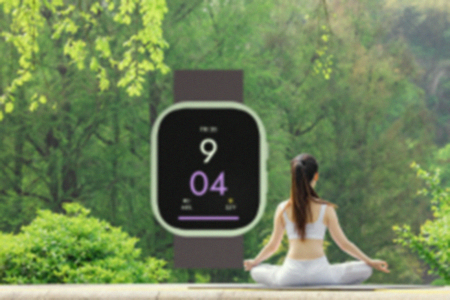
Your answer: **9:04**
